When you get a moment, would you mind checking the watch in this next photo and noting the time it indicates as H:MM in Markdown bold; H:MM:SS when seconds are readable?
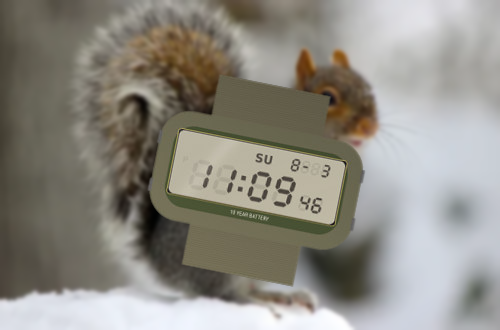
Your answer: **11:09:46**
